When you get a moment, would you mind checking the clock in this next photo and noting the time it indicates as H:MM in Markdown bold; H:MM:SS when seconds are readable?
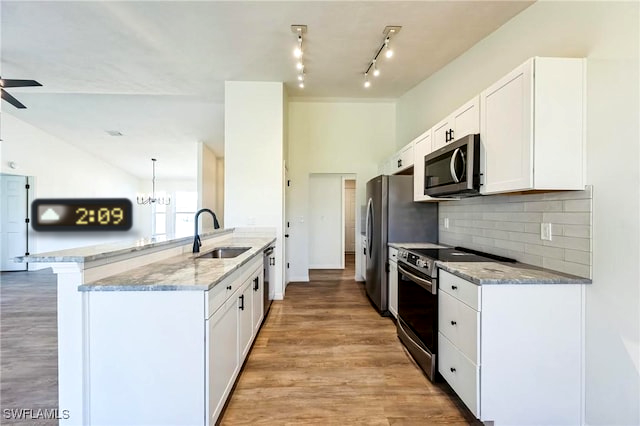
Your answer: **2:09**
